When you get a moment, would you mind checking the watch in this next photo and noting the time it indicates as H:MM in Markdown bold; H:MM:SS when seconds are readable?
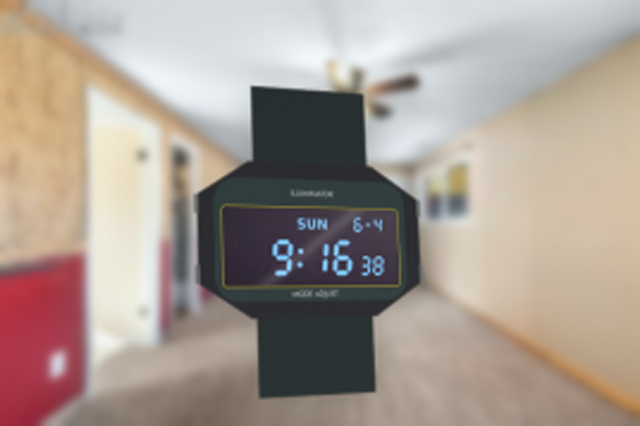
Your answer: **9:16:38**
